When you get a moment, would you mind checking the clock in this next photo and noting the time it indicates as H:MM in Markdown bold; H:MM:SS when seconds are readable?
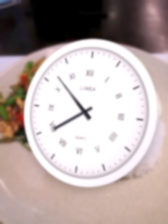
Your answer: **7:52**
